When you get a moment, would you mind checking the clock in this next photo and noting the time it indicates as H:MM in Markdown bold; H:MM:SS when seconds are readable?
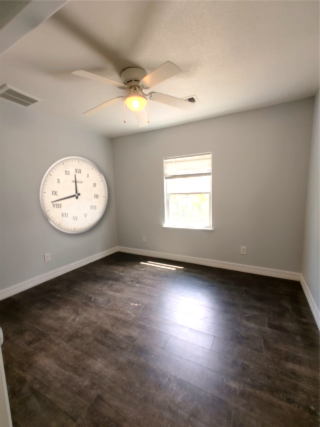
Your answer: **11:42**
